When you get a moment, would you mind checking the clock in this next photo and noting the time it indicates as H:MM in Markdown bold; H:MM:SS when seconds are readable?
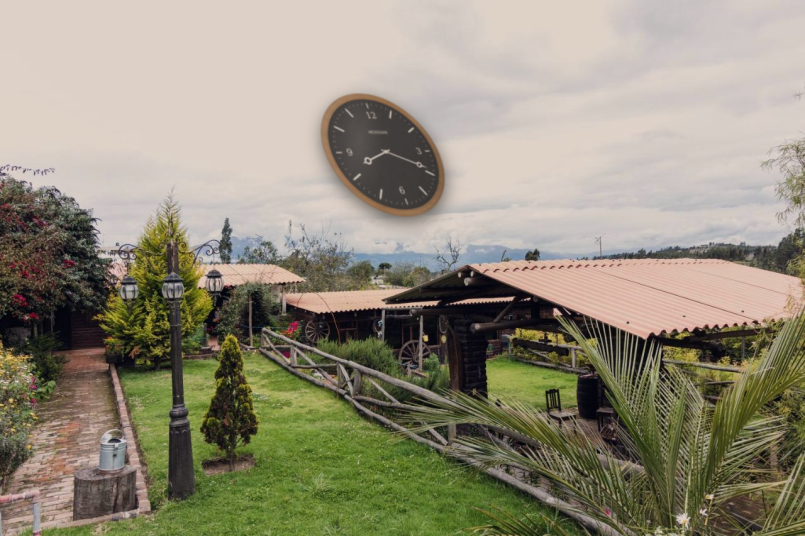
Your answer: **8:19**
